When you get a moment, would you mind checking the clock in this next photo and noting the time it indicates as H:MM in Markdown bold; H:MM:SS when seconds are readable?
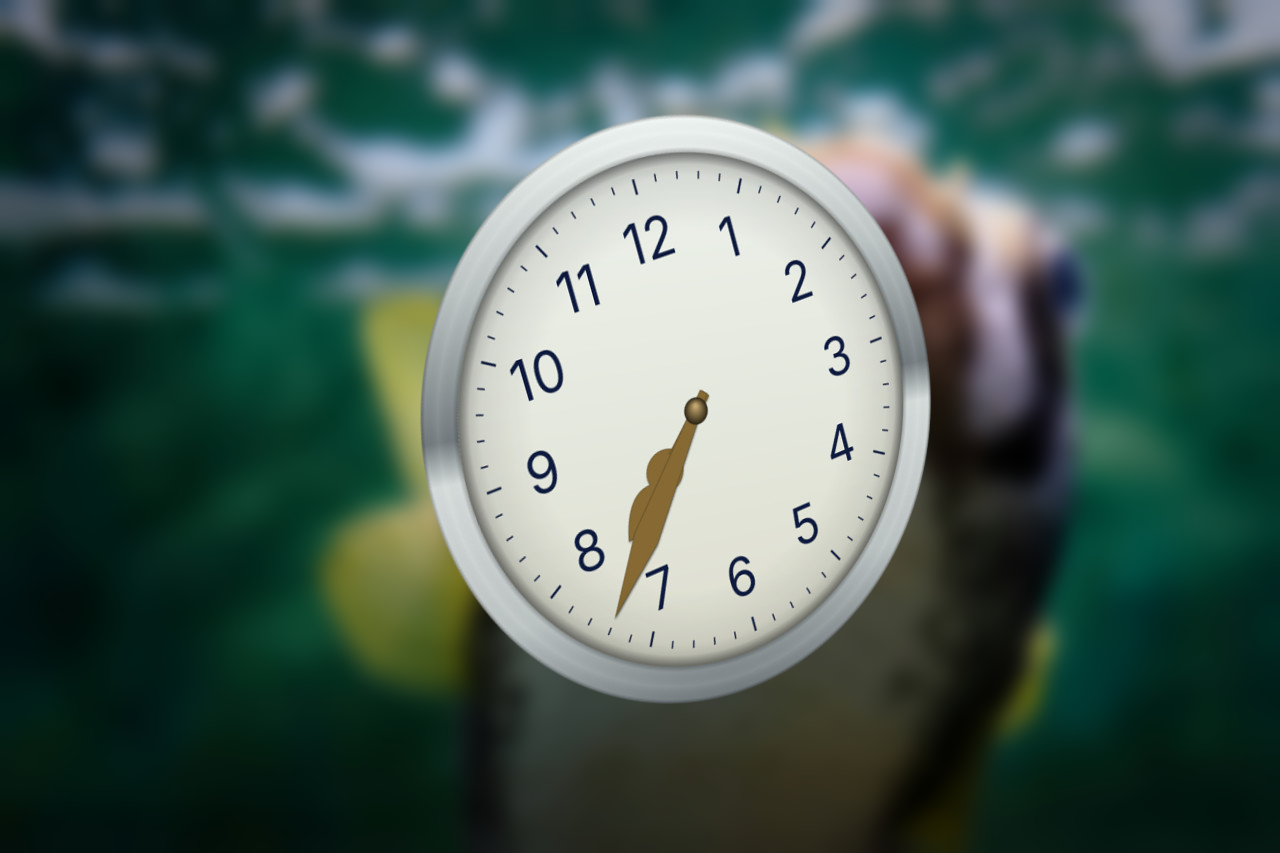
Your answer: **7:37**
